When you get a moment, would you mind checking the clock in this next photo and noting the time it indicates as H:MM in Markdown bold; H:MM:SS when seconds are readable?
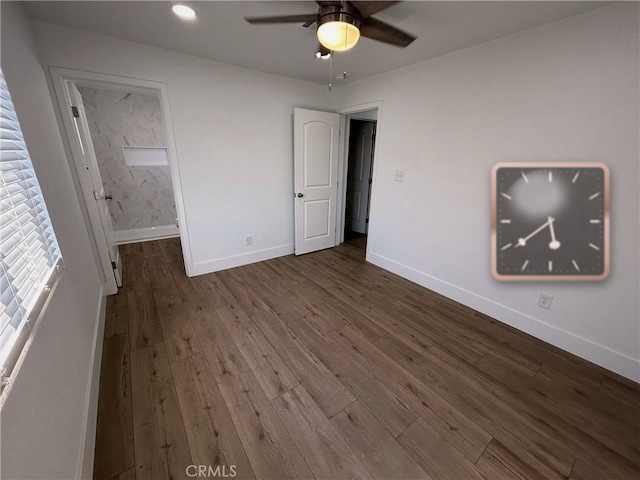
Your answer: **5:39**
